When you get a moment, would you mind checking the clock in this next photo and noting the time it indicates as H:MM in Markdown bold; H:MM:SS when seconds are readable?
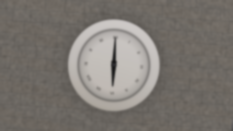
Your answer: **6:00**
